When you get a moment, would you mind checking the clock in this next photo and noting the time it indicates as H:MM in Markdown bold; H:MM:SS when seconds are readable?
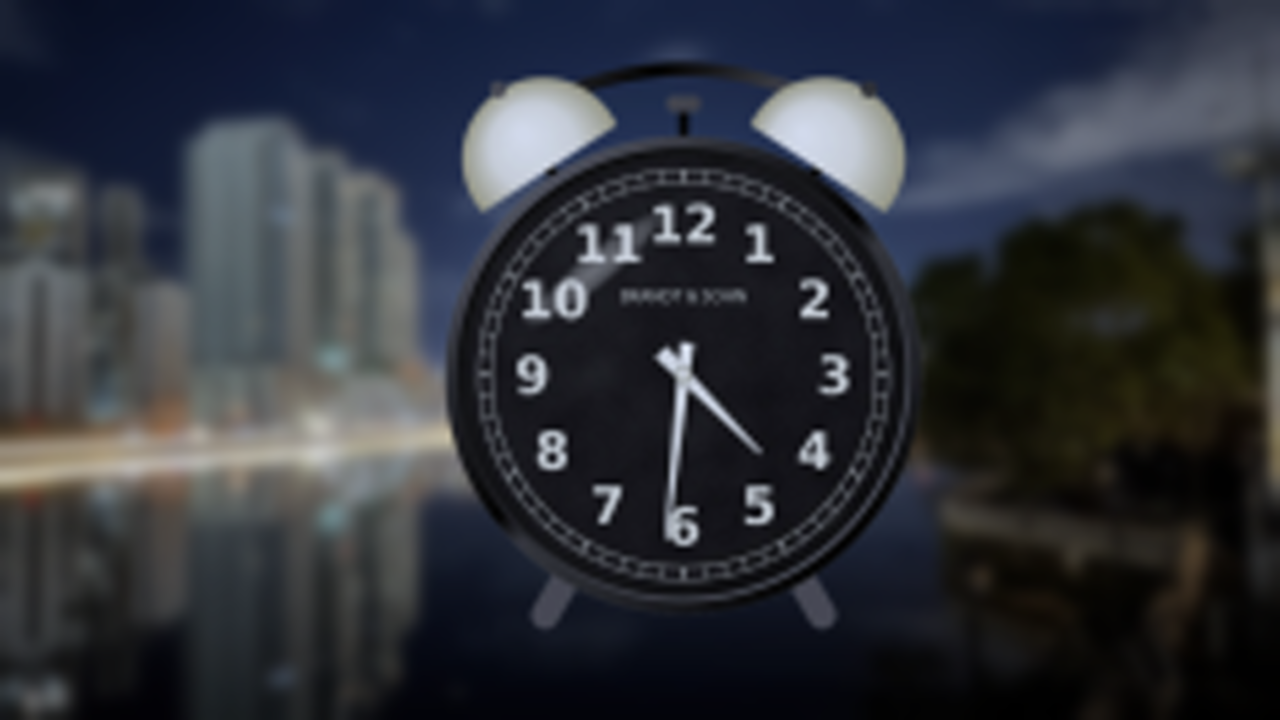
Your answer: **4:31**
